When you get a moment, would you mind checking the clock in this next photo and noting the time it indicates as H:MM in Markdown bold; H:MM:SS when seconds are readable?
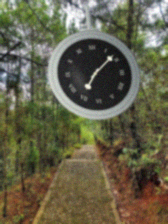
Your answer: **7:08**
